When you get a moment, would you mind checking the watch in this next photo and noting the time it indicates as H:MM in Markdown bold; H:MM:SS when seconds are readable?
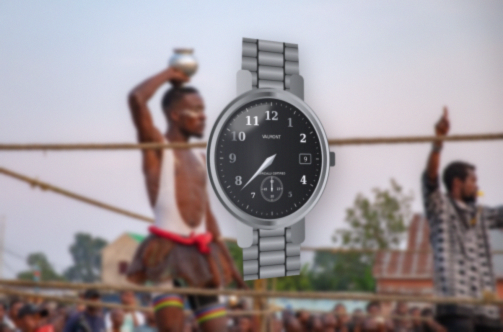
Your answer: **7:38**
